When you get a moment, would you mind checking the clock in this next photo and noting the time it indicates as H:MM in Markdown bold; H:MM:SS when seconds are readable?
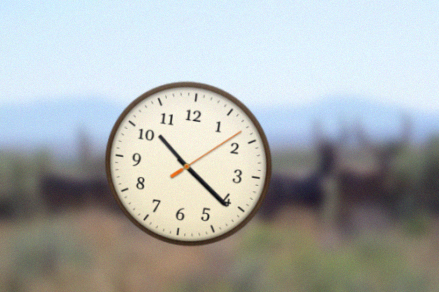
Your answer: **10:21:08**
